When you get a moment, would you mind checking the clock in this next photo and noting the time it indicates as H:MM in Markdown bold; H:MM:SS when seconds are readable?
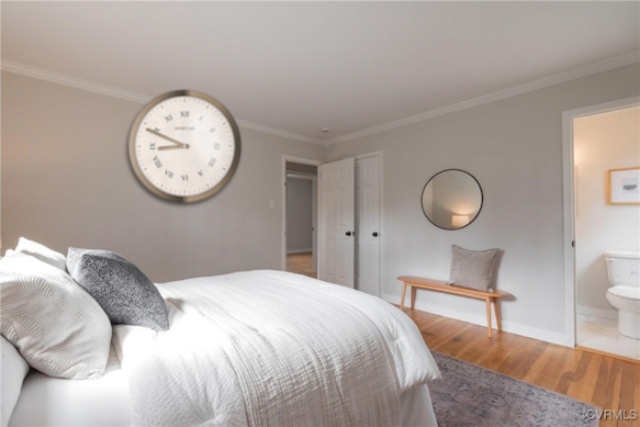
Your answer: **8:49**
